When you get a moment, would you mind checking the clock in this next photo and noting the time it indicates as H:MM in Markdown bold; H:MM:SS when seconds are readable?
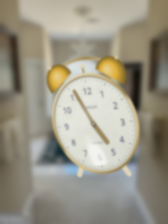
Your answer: **4:56**
